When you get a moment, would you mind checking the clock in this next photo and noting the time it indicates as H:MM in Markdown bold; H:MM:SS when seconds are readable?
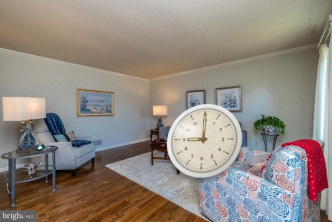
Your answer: **9:00**
